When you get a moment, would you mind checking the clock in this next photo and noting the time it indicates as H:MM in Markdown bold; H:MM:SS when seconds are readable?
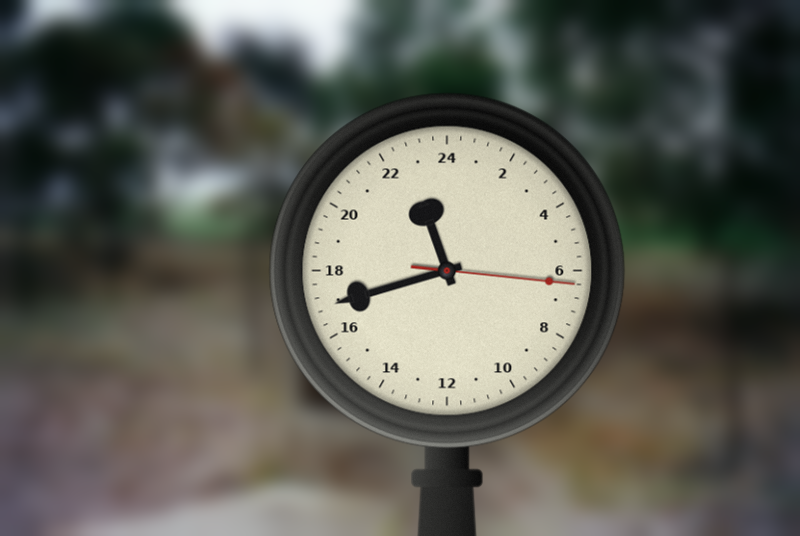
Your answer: **22:42:16**
